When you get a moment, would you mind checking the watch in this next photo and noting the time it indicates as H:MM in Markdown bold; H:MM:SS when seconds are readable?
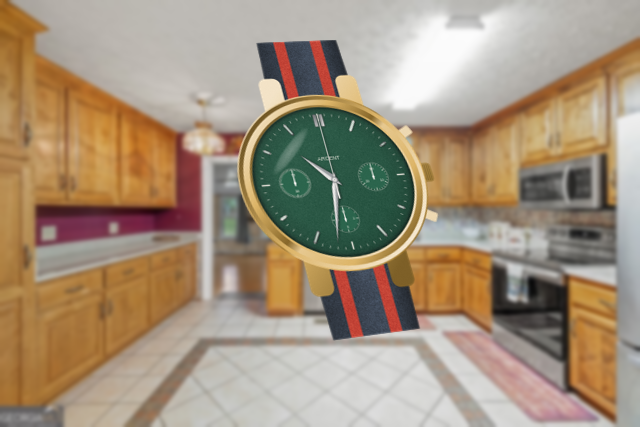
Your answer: **10:32**
